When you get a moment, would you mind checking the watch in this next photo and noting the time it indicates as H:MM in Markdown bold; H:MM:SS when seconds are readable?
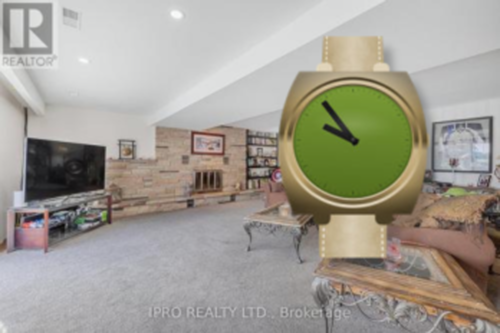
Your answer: **9:54**
